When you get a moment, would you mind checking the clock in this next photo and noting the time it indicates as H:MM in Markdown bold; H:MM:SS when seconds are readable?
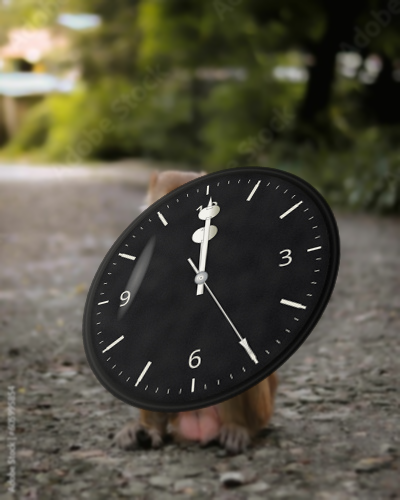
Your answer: **12:00:25**
